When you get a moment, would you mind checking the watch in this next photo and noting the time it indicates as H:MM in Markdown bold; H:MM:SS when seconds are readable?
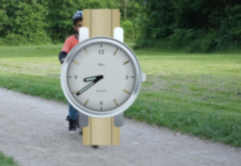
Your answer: **8:39**
